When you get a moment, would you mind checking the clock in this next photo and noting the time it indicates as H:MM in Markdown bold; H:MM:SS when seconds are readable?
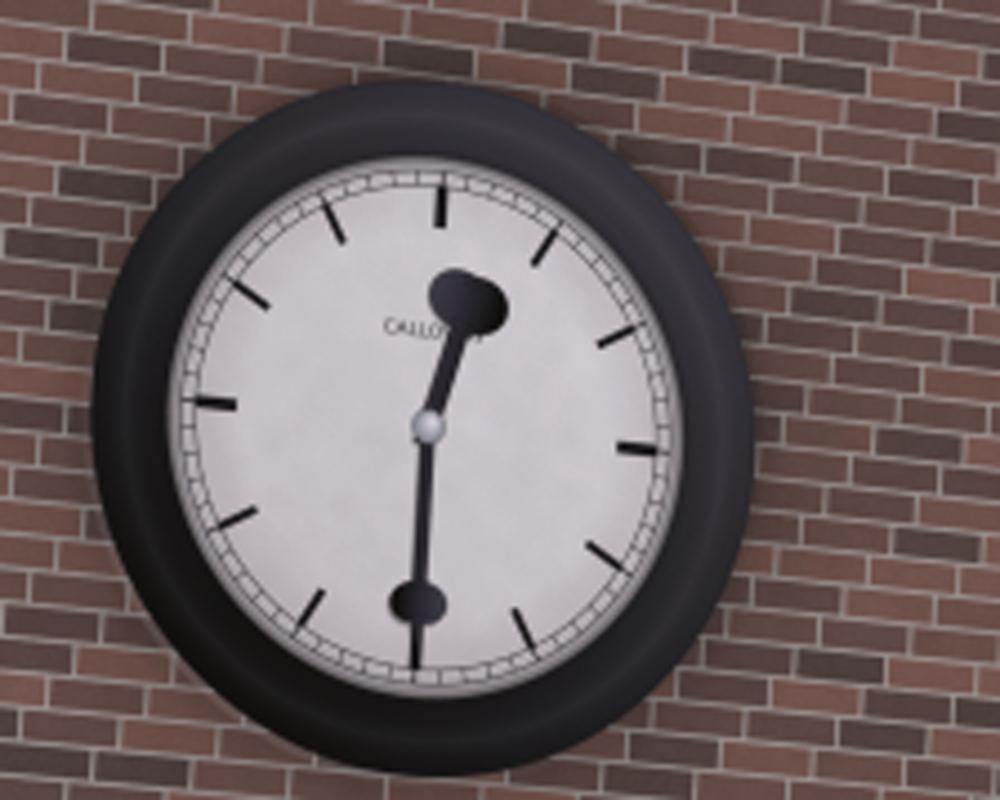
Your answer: **12:30**
